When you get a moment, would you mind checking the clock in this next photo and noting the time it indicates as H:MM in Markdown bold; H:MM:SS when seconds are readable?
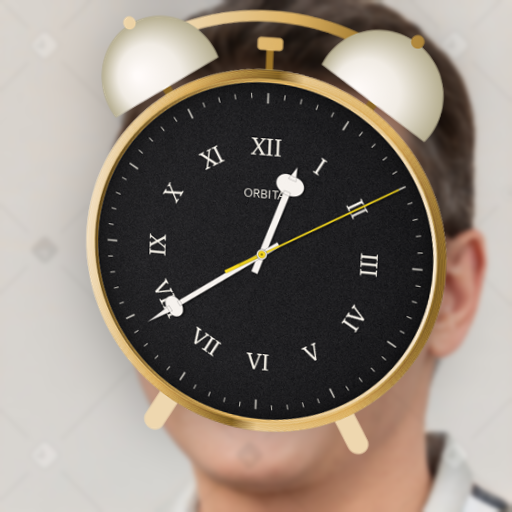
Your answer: **12:39:10**
